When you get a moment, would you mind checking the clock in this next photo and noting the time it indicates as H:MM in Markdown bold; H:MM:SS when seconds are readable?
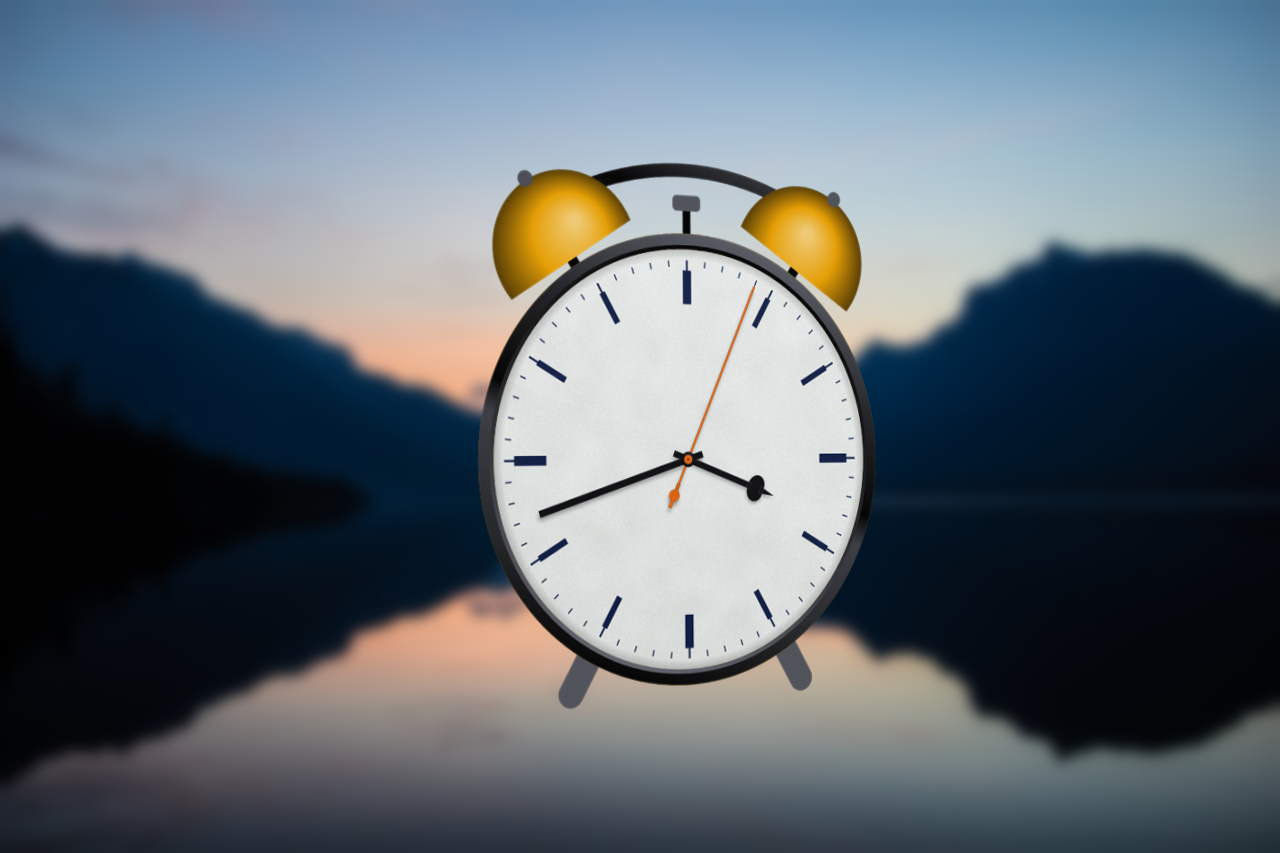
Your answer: **3:42:04**
